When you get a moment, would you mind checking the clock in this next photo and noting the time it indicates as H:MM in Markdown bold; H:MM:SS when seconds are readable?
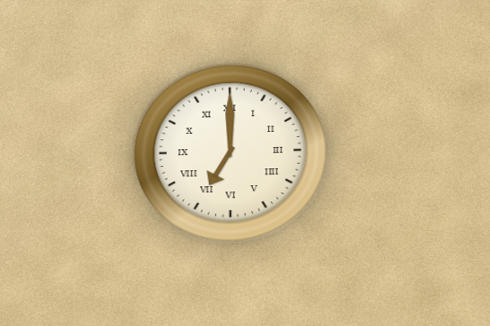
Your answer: **7:00**
